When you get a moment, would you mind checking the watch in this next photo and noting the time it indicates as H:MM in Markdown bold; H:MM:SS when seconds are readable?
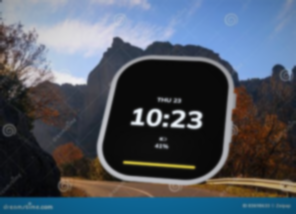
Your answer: **10:23**
